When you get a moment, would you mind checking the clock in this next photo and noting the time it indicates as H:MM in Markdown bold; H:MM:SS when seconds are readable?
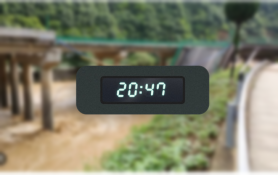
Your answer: **20:47**
